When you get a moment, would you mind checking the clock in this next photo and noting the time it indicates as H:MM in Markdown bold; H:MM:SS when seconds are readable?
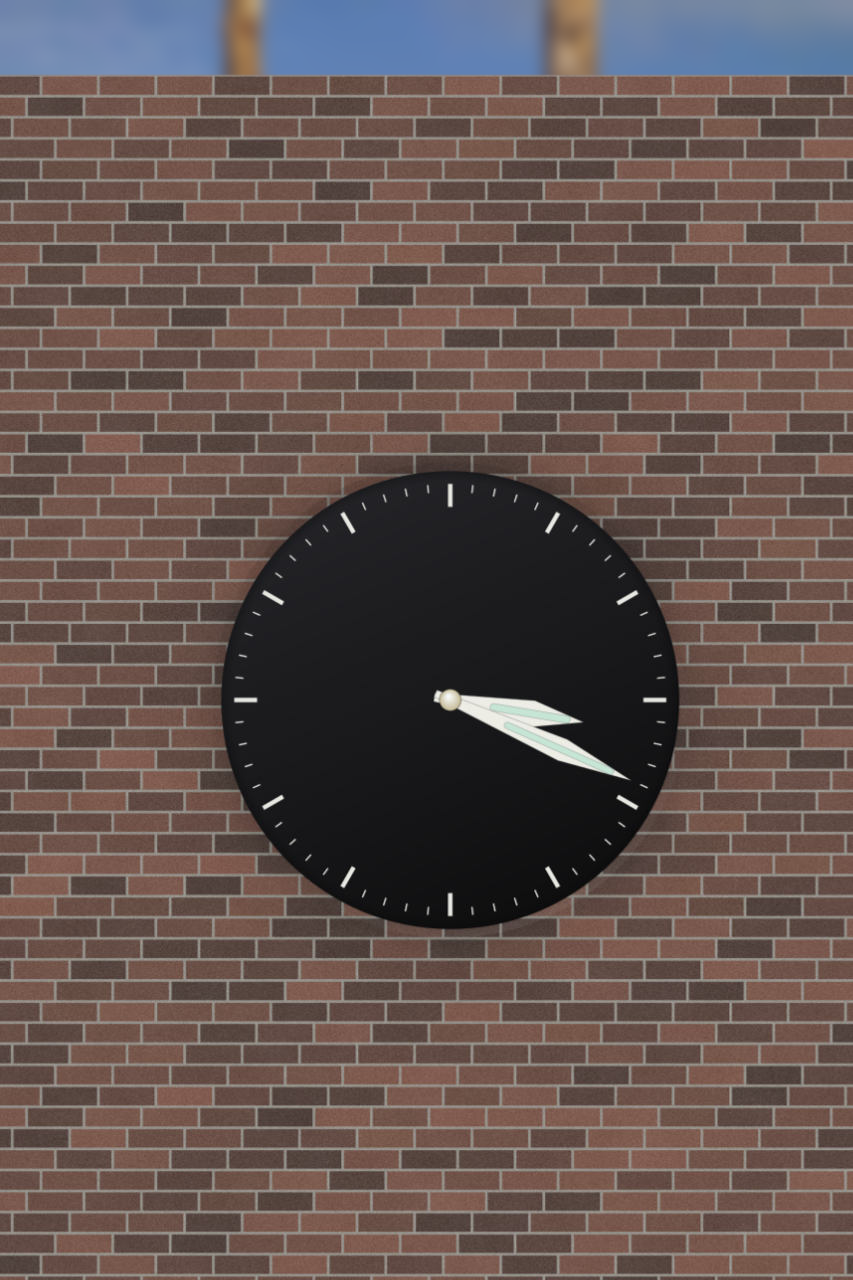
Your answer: **3:19**
